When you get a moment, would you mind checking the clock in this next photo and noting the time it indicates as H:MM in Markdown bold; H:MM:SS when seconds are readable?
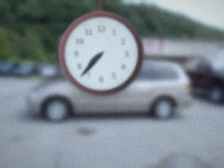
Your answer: **7:37**
